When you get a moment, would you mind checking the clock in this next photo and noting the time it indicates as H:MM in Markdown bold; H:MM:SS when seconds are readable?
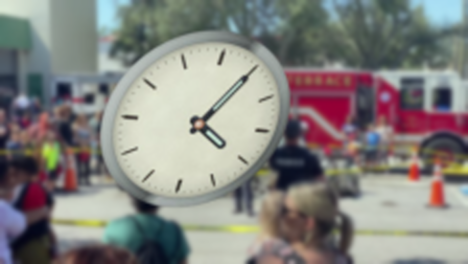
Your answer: **4:05**
